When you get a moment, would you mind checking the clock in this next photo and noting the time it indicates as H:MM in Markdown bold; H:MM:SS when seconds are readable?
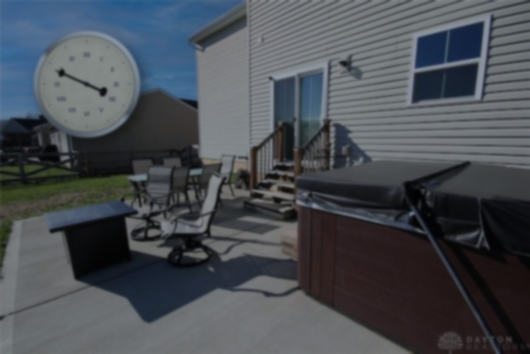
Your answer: **3:49**
